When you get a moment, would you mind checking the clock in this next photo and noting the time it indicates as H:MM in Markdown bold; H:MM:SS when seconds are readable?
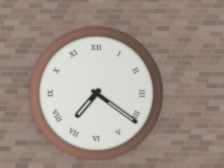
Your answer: **7:21**
